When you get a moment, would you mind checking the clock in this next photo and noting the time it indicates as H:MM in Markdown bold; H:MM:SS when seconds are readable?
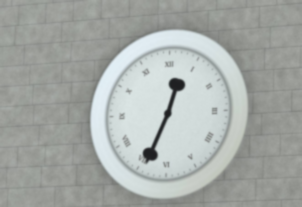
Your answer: **12:34**
